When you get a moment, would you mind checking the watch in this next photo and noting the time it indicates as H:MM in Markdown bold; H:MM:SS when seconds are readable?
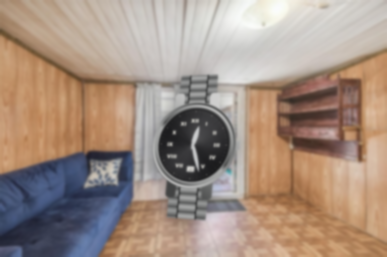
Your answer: **12:27**
